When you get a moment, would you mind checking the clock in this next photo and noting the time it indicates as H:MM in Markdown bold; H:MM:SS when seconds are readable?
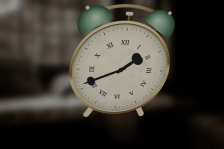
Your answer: **1:41**
